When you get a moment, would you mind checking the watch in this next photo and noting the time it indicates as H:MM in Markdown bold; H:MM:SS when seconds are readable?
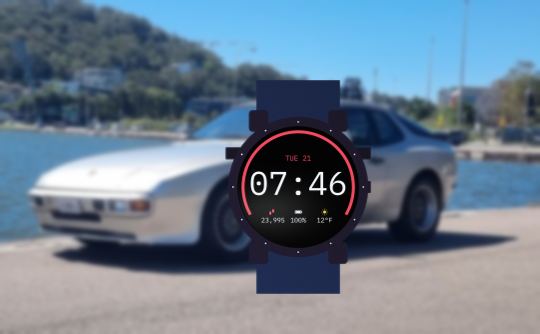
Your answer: **7:46**
